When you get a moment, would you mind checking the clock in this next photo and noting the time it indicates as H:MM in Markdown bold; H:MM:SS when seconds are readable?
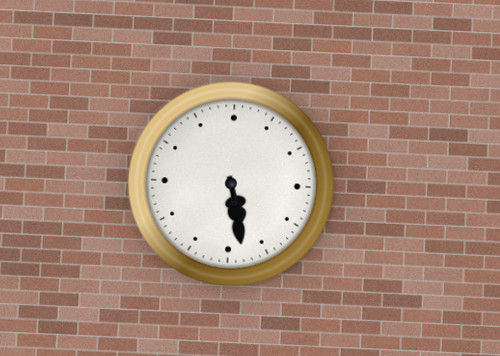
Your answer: **5:28**
